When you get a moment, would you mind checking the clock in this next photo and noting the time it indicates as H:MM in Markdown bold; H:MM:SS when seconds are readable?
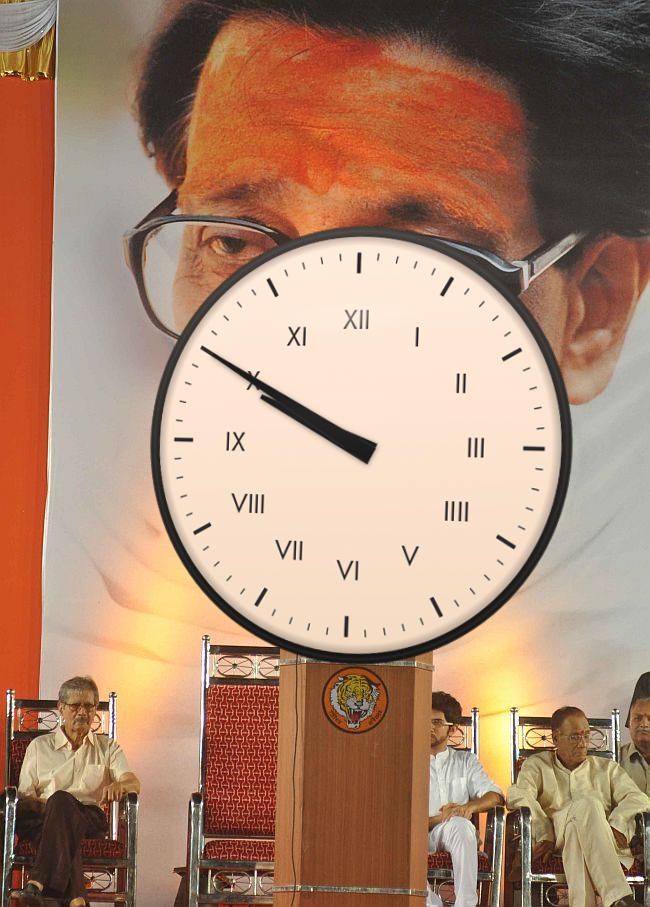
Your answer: **9:50**
